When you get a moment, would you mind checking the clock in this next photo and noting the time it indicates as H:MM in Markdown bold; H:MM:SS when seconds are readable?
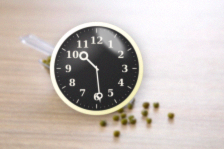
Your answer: **10:29**
